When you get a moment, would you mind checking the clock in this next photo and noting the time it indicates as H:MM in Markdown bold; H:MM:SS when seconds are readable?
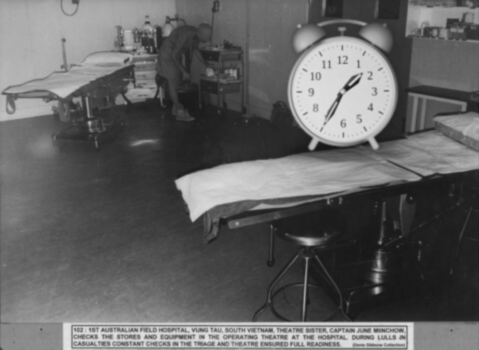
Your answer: **1:35**
